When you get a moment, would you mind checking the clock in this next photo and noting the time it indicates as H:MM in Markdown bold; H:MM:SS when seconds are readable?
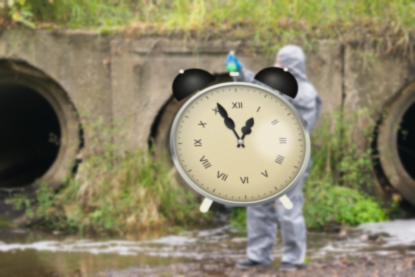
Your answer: **12:56**
